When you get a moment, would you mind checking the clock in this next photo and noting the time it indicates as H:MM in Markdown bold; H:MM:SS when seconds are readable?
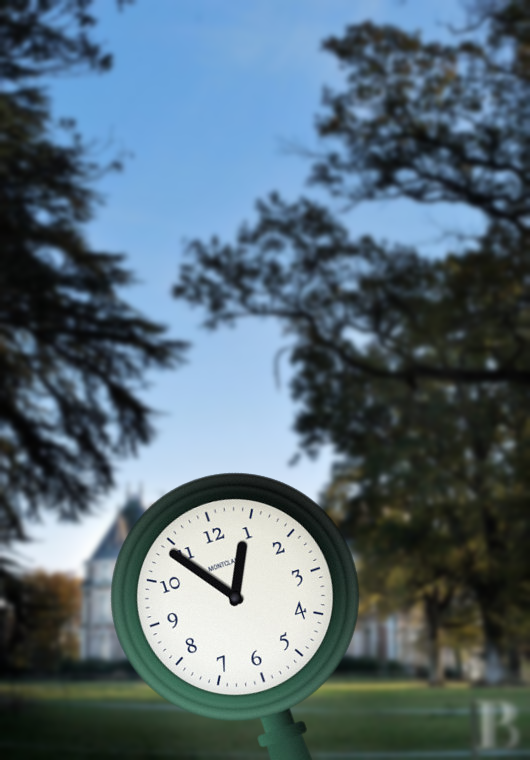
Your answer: **12:54**
